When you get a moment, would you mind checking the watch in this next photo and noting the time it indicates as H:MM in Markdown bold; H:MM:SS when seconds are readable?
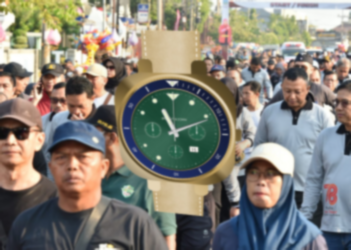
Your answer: **11:11**
